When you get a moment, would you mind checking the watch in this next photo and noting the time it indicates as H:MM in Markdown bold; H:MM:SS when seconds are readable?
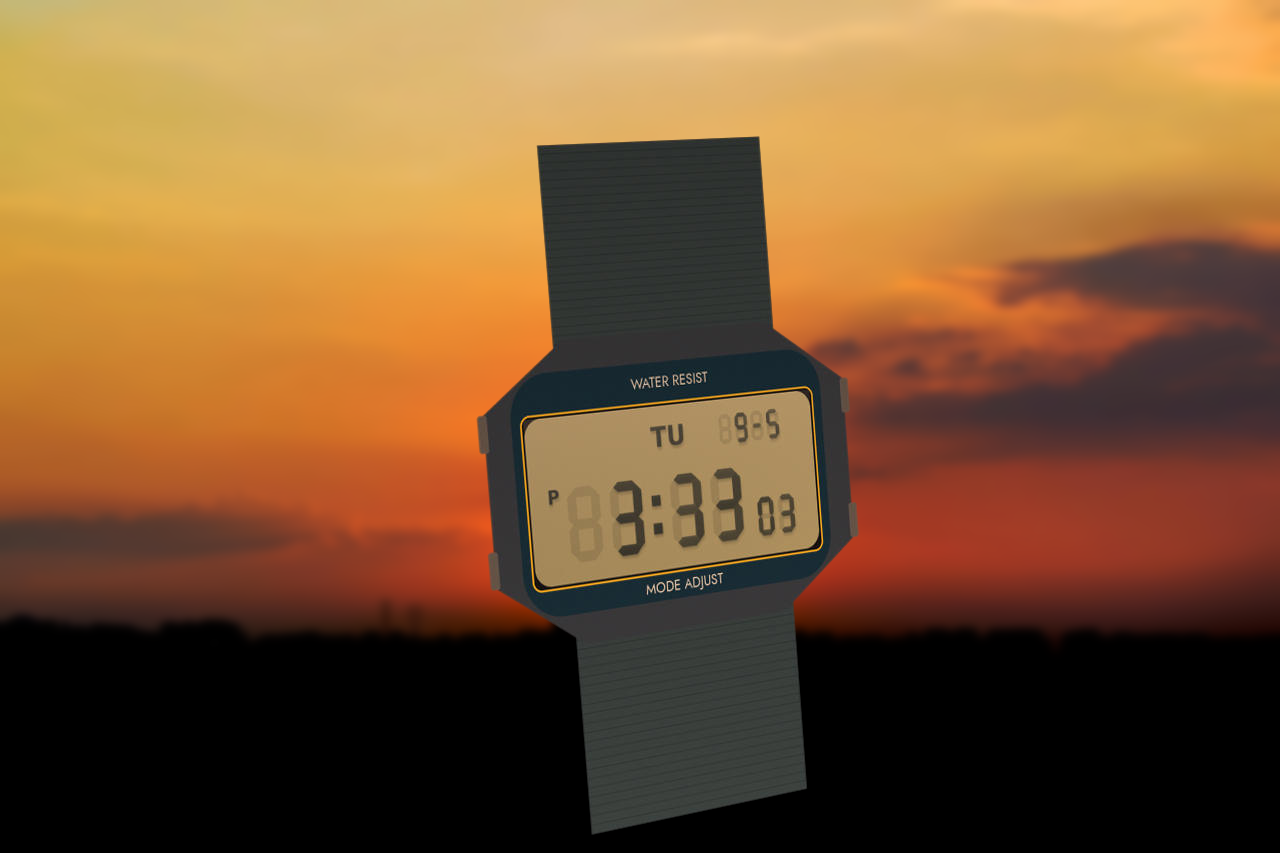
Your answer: **3:33:03**
